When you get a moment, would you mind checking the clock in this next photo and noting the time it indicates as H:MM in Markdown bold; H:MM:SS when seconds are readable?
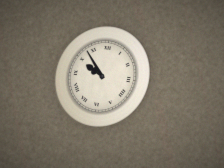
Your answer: **9:53**
